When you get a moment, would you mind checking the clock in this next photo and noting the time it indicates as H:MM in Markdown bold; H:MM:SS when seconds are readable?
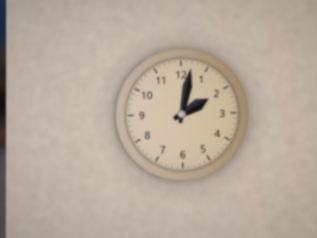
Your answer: **2:02**
